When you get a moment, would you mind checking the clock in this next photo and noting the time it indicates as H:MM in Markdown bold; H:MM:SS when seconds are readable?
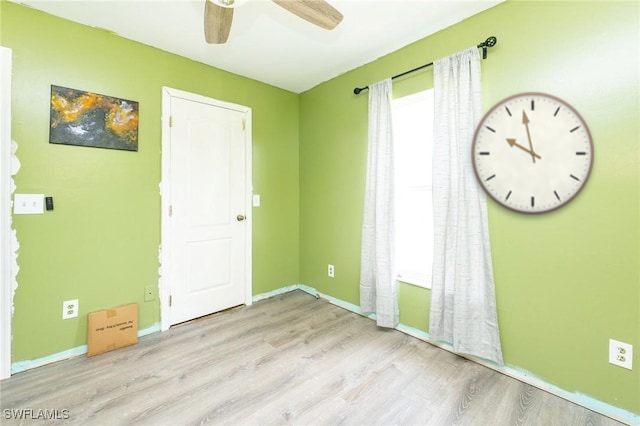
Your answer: **9:58**
